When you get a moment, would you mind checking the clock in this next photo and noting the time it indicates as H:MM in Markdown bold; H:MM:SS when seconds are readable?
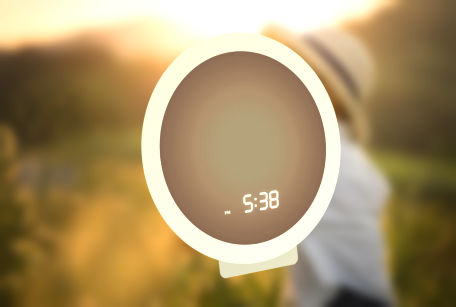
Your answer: **5:38**
